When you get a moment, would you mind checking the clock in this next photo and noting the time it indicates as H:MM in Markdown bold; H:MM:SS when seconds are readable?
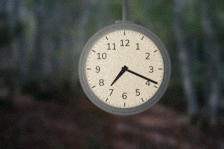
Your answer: **7:19**
